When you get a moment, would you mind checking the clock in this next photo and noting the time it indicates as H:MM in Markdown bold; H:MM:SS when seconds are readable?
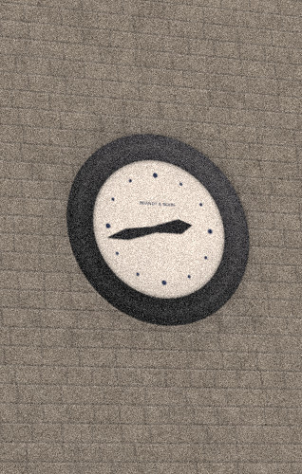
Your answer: **2:43**
